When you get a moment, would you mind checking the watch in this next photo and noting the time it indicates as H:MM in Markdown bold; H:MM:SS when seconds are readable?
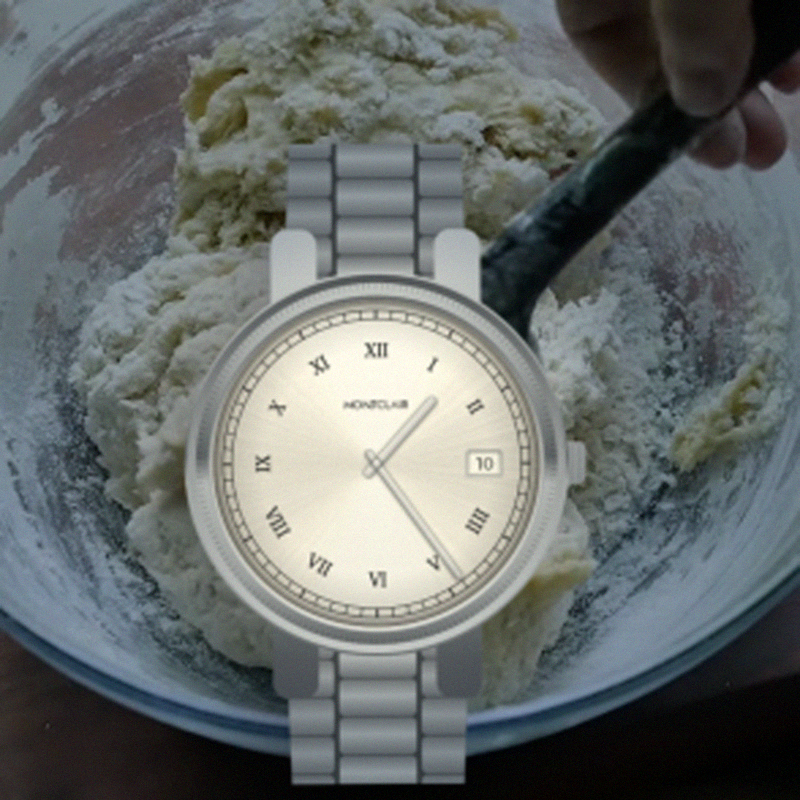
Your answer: **1:24**
